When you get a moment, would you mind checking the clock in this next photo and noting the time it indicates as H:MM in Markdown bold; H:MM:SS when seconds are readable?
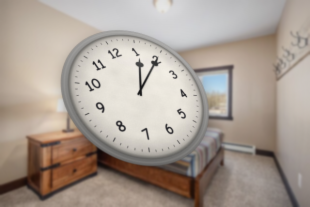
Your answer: **1:10**
